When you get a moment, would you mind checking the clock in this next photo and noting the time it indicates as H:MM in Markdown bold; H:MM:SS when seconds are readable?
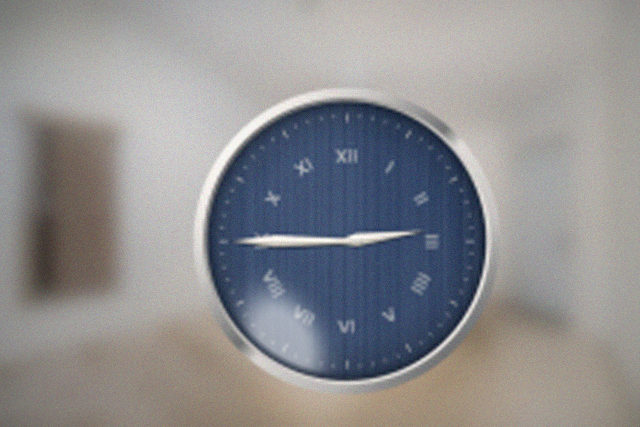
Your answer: **2:45**
